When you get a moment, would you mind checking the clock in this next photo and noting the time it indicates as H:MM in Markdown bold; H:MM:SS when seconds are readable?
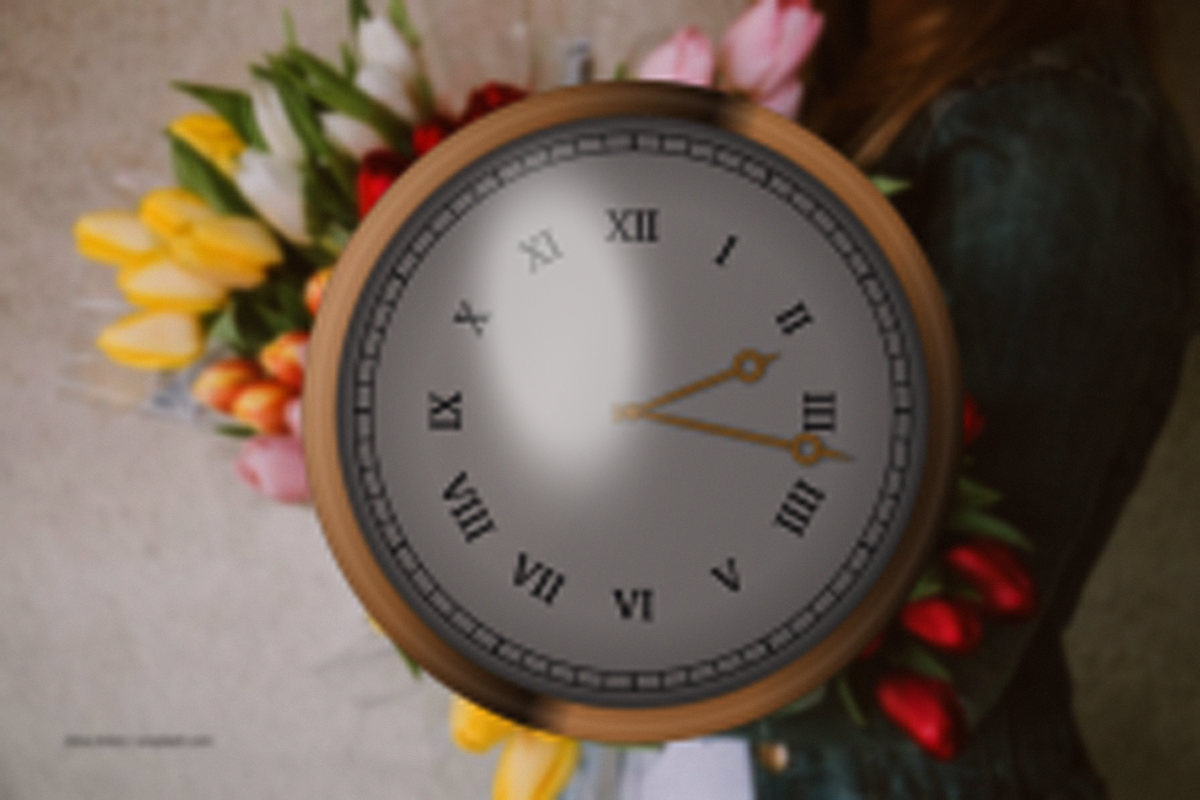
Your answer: **2:17**
